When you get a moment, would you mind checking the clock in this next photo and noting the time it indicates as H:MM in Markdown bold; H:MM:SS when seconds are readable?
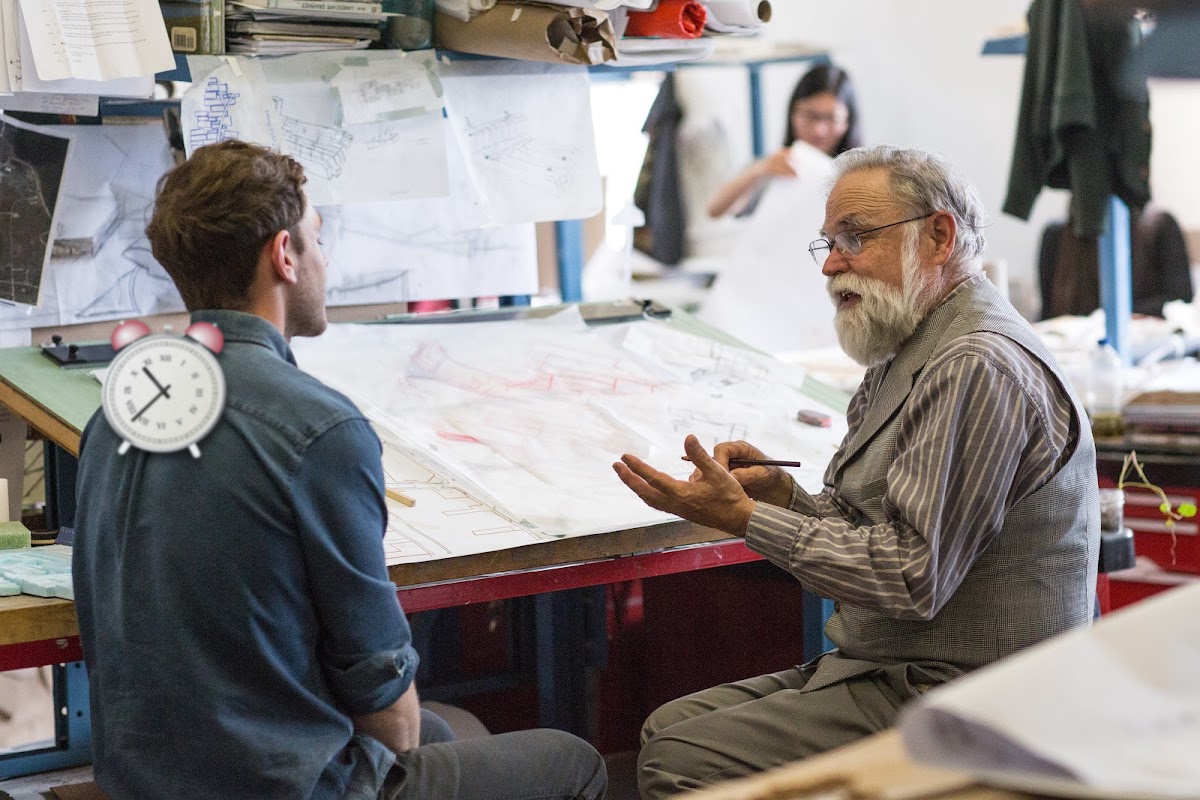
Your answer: **10:37**
